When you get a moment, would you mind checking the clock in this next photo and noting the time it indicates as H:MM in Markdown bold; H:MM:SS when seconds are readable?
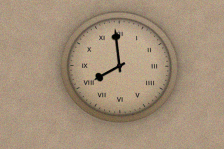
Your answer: **7:59**
